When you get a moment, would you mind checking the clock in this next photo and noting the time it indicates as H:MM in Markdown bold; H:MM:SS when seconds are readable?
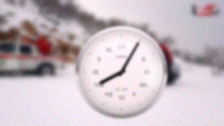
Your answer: **8:05**
